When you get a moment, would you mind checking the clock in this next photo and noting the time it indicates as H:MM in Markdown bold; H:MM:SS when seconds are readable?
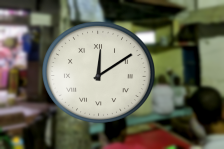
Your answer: **12:09**
